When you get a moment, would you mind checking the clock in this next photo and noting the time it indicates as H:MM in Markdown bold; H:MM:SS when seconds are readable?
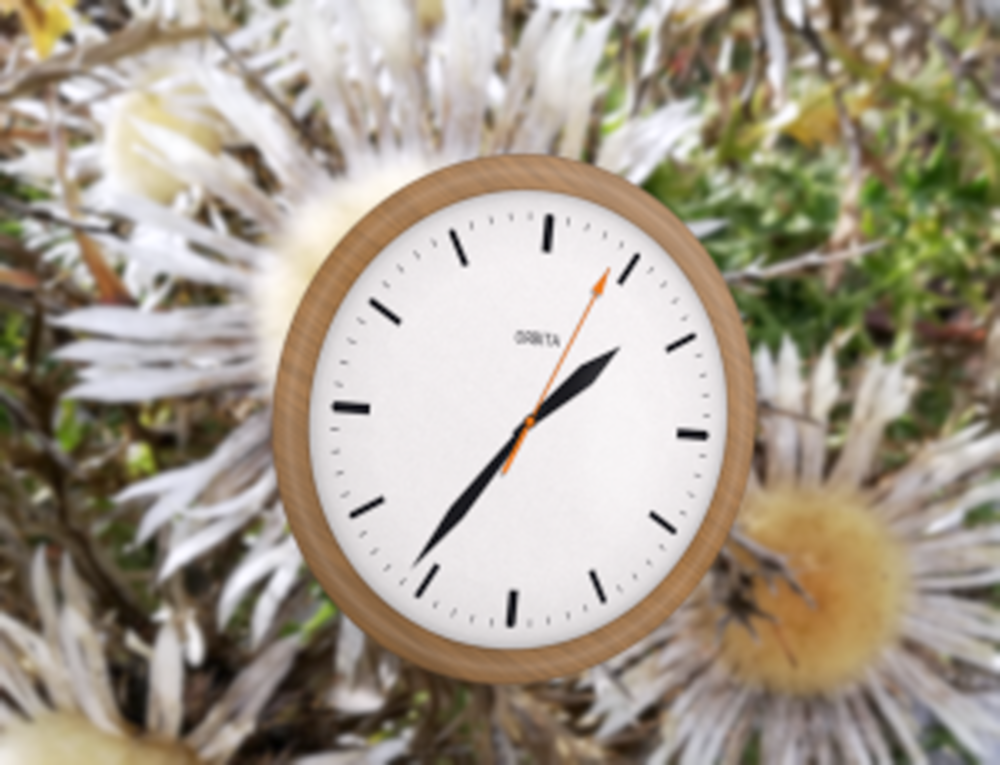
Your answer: **1:36:04**
